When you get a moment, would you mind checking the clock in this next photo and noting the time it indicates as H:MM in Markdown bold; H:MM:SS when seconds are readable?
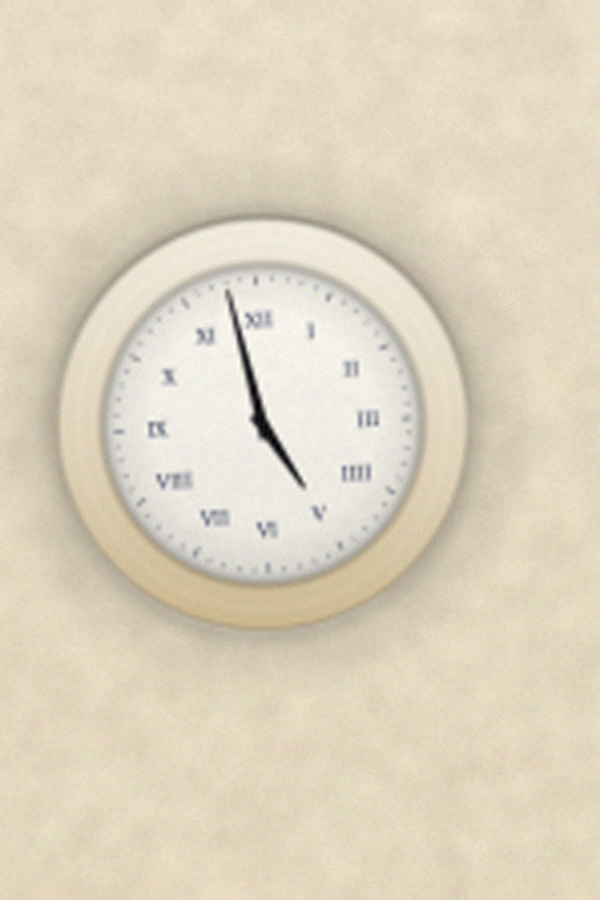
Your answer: **4:58**
